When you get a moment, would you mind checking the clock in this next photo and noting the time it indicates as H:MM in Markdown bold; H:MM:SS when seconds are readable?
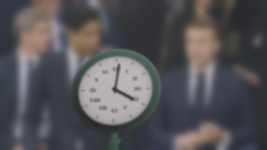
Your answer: **4:01**
